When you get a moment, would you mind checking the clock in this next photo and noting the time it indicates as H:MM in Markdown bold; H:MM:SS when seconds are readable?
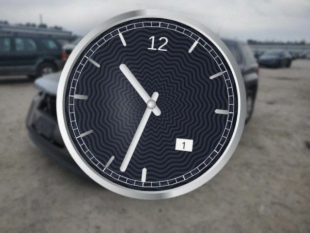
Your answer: **10:33**
